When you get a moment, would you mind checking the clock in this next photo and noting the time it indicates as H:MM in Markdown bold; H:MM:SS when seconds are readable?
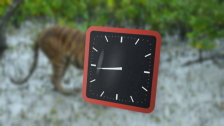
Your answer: **8:44**
